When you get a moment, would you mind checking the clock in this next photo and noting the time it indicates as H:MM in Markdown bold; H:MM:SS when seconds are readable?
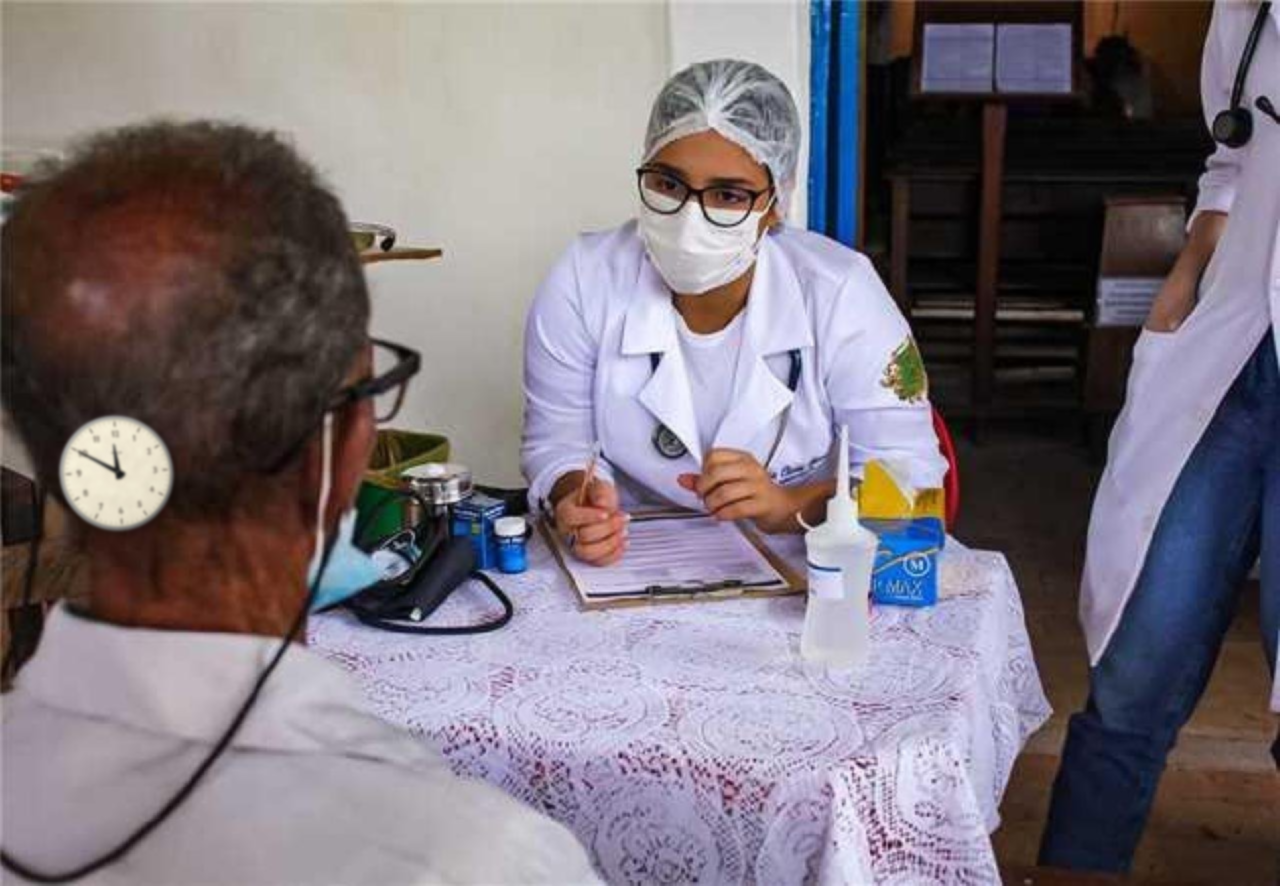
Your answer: **11:50**
